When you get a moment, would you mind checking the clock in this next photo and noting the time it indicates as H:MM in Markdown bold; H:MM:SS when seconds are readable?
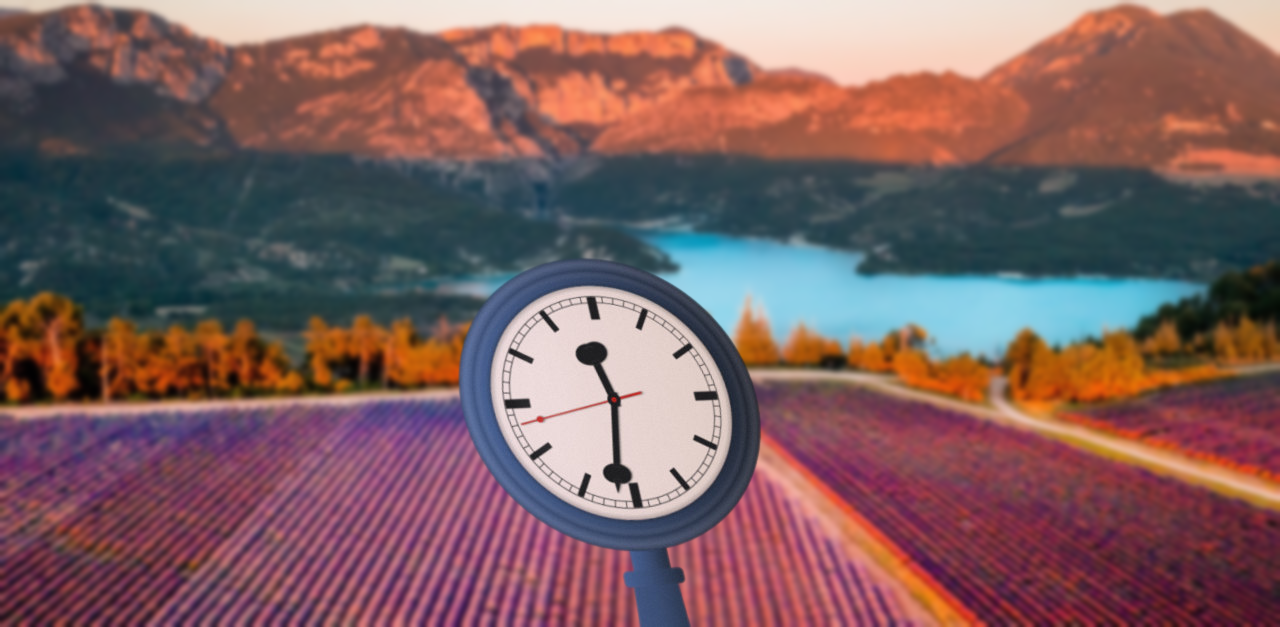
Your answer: **11:31:43**
